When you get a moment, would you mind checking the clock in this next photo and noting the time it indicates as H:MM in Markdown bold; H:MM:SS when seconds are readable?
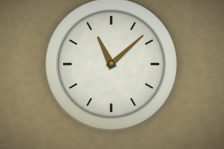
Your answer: **11:08**
